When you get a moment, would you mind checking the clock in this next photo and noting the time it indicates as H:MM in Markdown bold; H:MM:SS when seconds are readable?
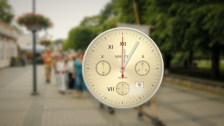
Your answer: **12:05**
